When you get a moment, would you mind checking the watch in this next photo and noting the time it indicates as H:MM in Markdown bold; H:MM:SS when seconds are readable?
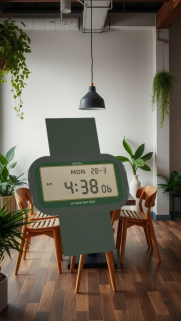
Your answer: **4:38:06**
